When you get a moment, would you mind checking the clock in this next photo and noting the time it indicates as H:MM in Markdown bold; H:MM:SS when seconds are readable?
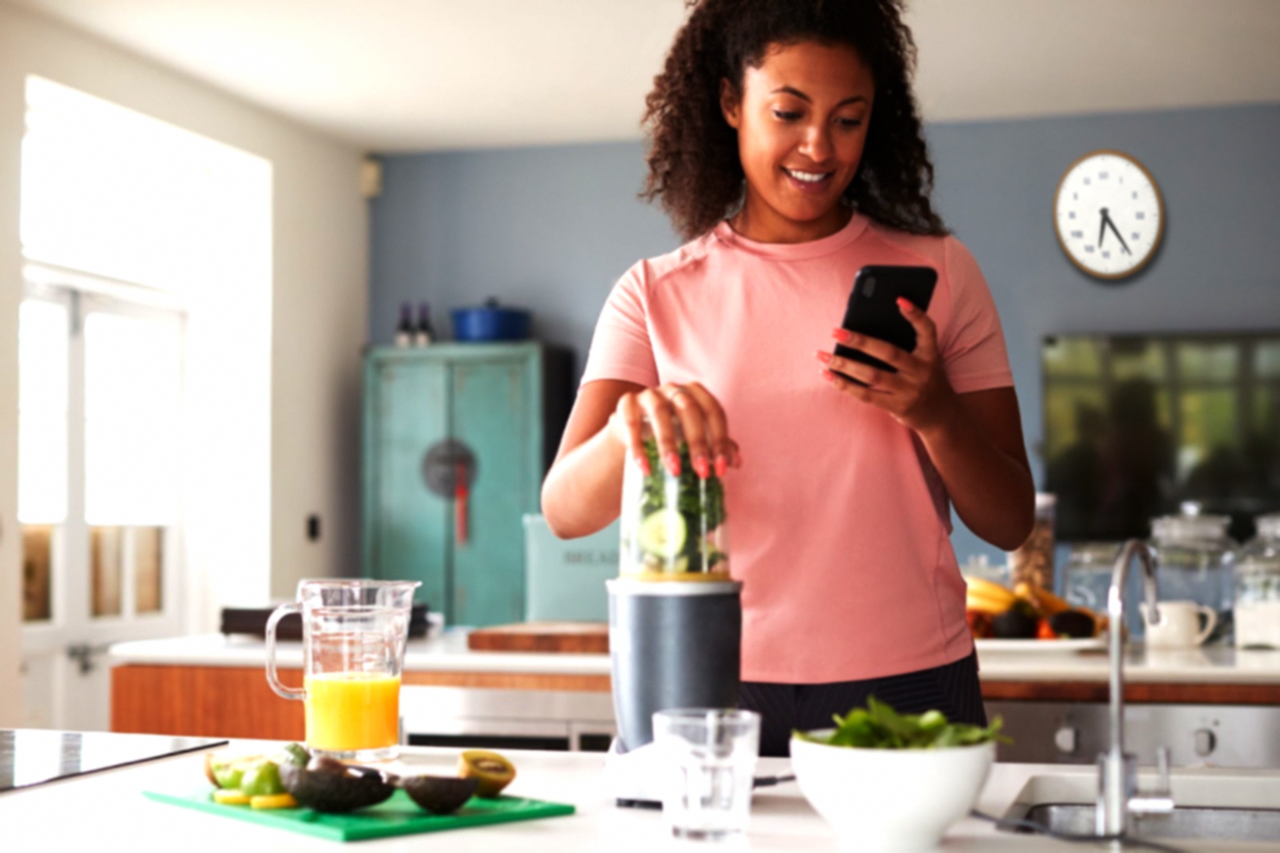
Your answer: **6:24**
